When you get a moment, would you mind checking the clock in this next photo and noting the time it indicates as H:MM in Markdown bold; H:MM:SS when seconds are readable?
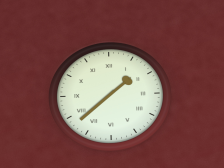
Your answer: **1:38**
